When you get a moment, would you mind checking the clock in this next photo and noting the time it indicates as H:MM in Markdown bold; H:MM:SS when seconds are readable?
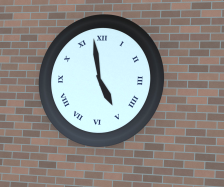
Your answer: **4:58**
